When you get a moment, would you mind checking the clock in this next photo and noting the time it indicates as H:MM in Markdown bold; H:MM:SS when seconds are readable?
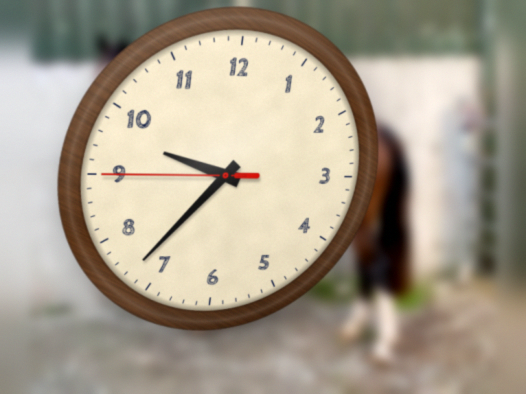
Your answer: **9:36:45**
